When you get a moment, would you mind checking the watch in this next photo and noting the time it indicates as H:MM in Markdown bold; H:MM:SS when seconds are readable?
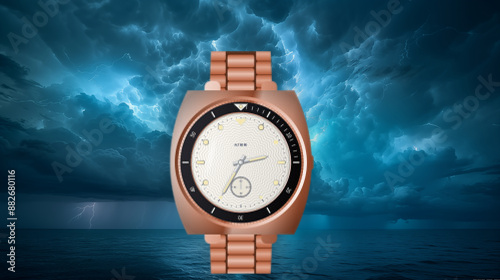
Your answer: **2:35**
